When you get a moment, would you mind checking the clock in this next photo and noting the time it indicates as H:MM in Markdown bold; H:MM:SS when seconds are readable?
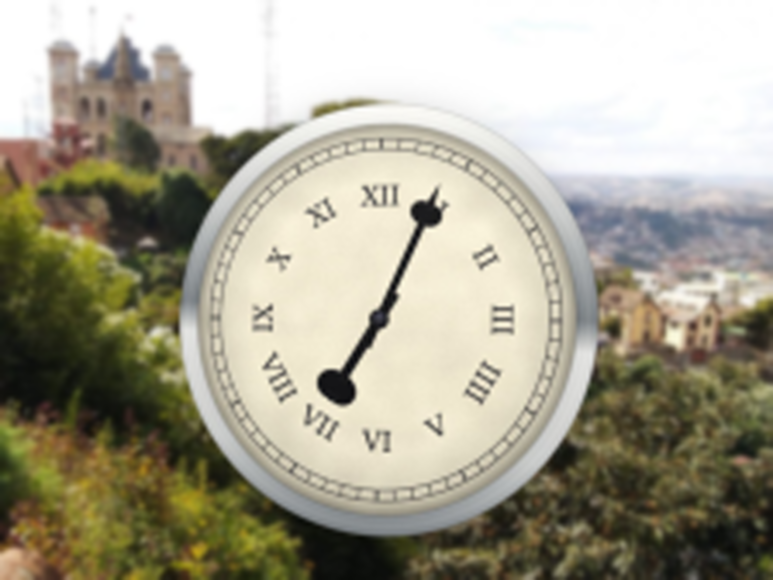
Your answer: **7:04**
